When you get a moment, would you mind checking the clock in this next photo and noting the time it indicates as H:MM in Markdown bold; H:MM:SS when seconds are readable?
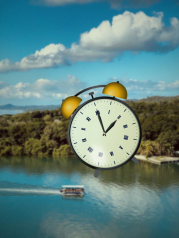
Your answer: **2:00**
